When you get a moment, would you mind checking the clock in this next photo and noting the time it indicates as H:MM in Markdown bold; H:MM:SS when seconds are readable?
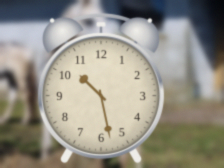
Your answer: **10:28**
